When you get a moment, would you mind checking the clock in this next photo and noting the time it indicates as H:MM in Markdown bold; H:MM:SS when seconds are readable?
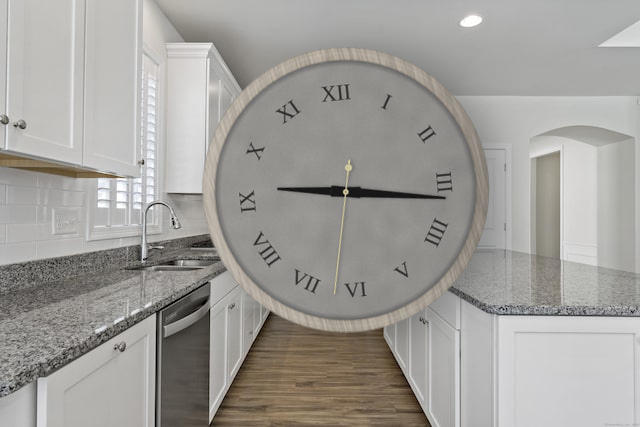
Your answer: **9:16:32**
